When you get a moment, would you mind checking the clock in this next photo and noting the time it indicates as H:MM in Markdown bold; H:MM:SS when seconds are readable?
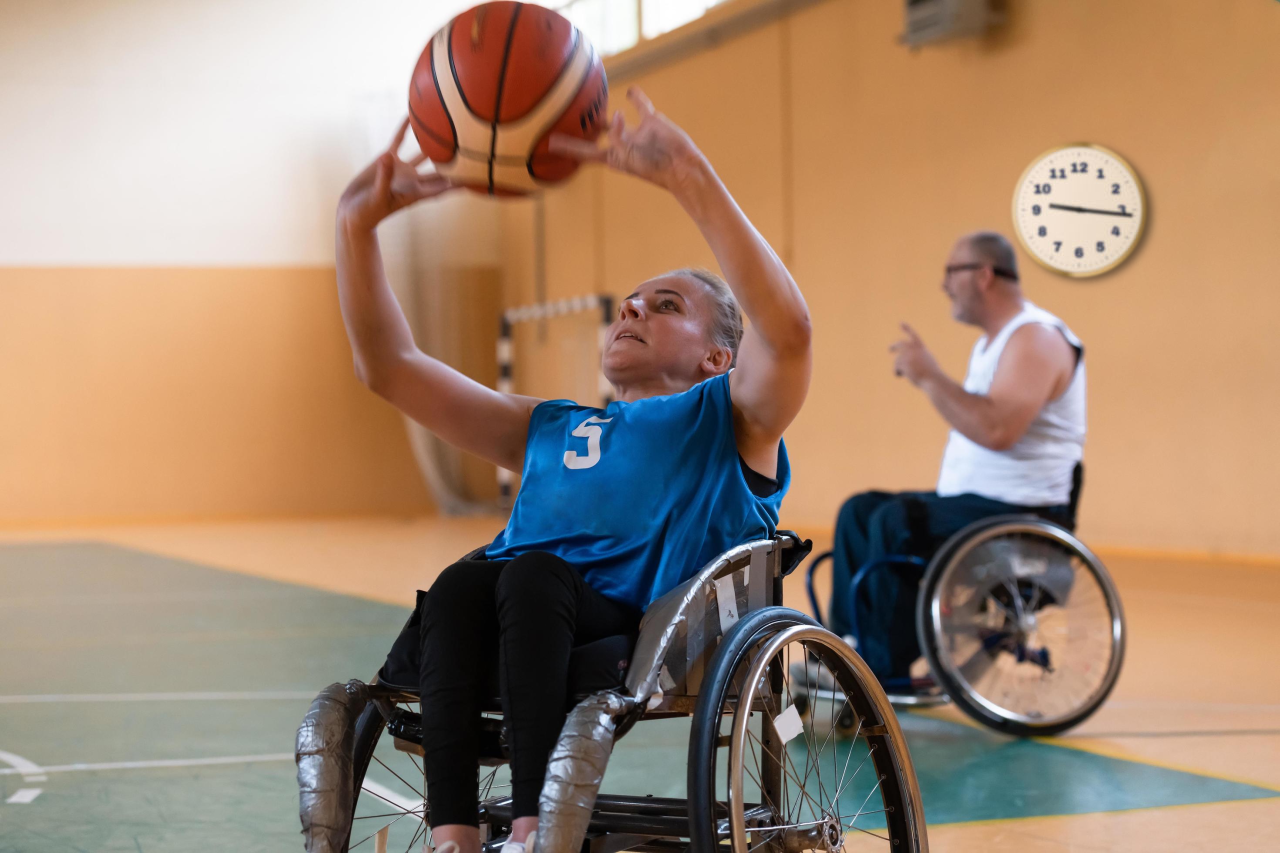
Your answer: **9:16**
